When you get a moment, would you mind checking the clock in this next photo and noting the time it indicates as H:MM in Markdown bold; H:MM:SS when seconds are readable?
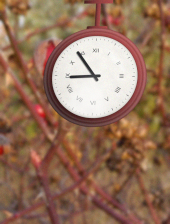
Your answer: **8:54**
